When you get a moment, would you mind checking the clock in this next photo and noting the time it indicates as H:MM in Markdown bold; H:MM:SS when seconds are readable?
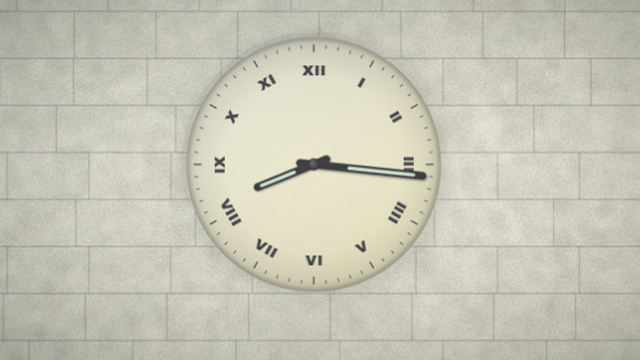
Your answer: **8:16**
